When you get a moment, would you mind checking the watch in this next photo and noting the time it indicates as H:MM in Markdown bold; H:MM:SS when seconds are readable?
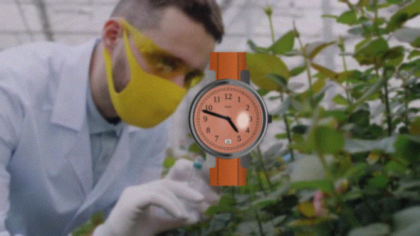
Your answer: **4:48**
